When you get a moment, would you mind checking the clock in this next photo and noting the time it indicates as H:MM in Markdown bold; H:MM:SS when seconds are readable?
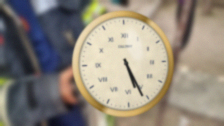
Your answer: **5:26**
